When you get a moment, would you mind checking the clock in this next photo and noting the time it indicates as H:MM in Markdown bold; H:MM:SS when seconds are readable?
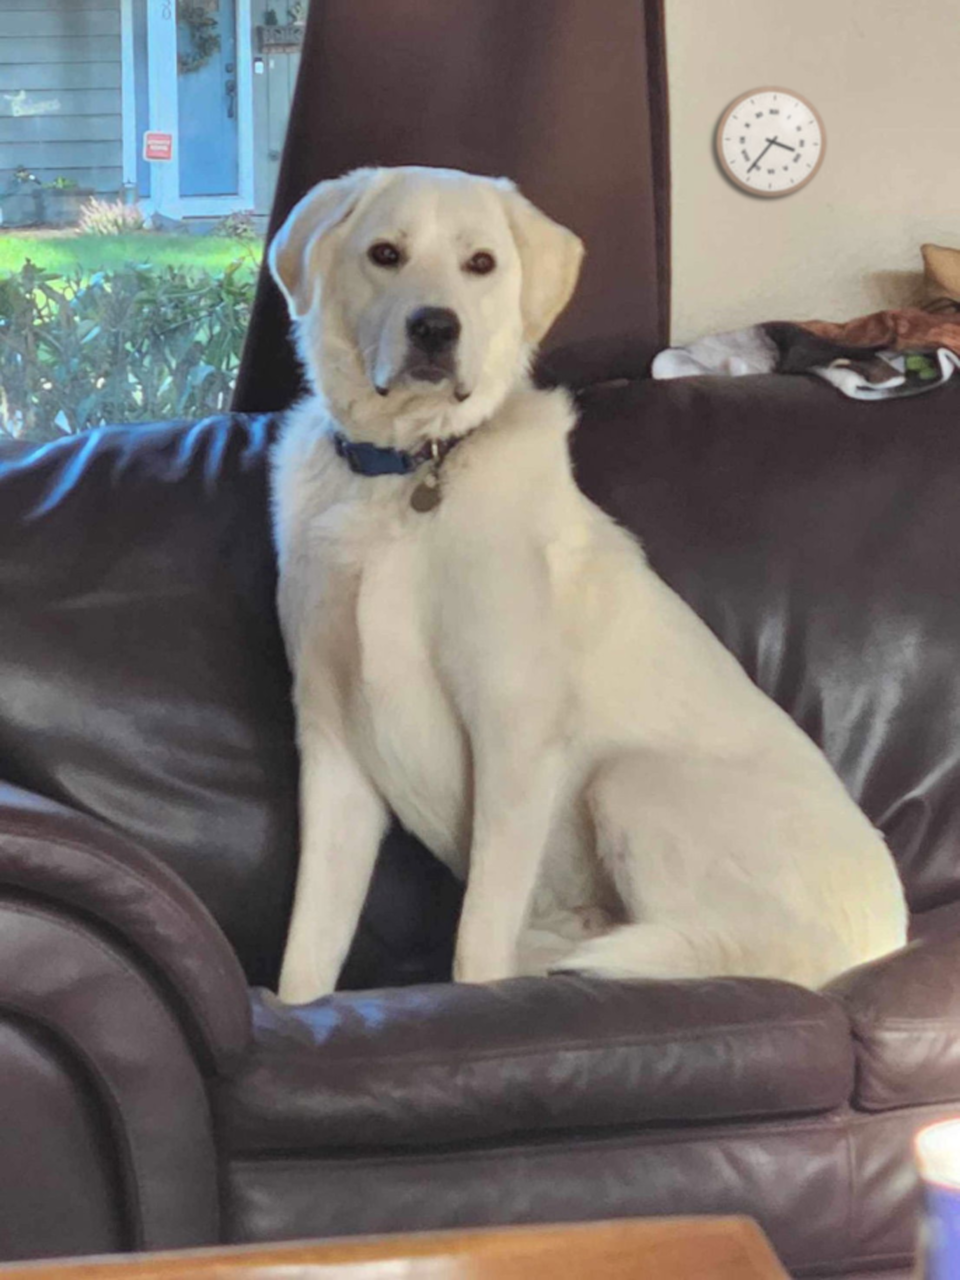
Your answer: **3:36**
